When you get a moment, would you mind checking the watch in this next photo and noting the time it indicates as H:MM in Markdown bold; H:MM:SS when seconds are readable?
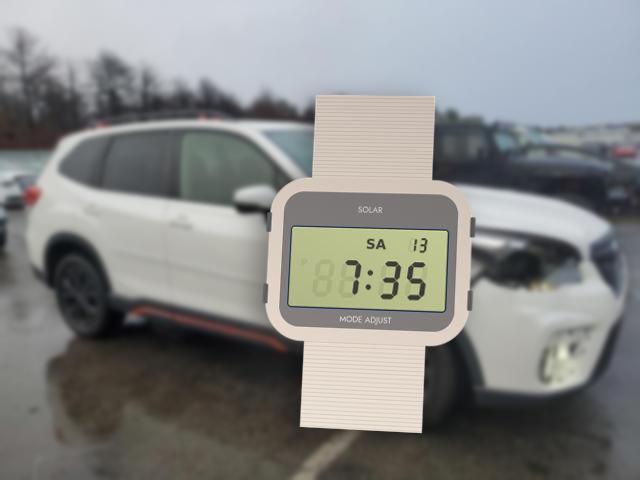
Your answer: **7:35**
